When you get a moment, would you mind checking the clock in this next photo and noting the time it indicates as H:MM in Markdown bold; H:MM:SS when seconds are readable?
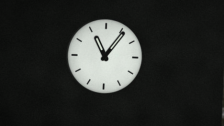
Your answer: **11:06**
